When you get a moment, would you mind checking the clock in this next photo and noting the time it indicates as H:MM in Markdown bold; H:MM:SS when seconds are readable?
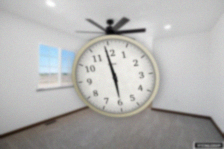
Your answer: **5:59**
